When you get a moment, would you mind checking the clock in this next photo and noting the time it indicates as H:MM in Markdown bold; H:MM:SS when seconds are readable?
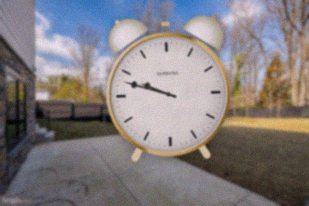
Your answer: **9:48**
